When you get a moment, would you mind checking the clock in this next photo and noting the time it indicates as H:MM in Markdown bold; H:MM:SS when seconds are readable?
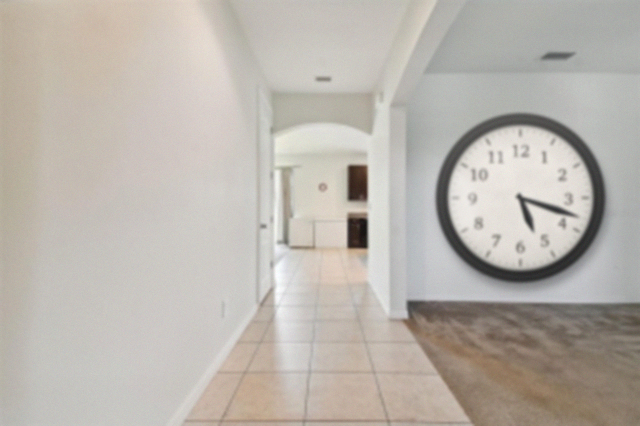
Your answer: **5:18**
